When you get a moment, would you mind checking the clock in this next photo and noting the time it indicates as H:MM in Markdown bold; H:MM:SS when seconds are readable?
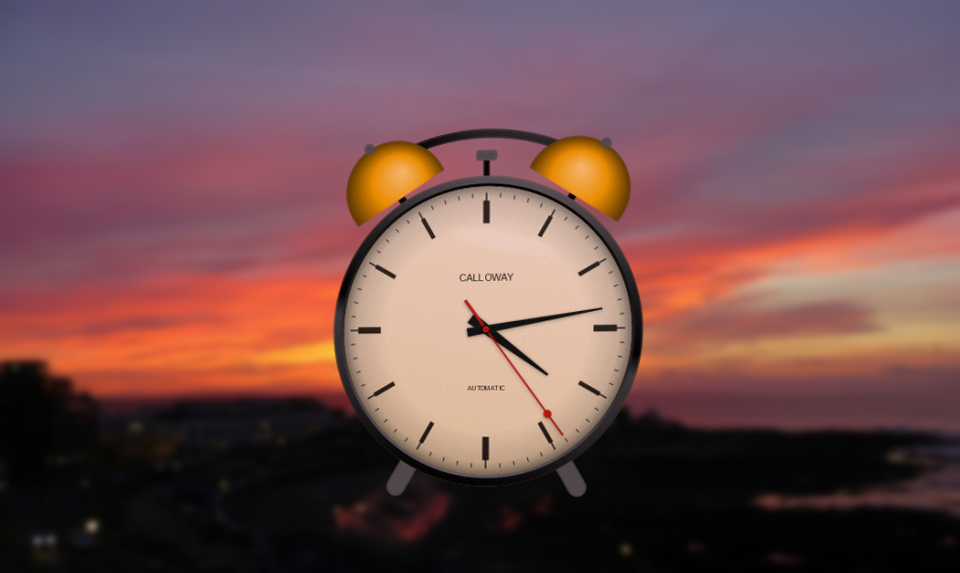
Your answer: **4:13:24**
